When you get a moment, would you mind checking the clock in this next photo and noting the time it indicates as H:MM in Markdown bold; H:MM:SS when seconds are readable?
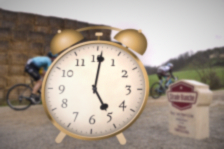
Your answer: **5:01**
